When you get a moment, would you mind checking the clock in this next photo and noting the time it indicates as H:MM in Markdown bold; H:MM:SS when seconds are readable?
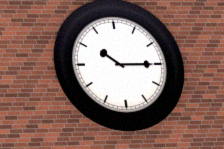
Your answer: **10:15**
